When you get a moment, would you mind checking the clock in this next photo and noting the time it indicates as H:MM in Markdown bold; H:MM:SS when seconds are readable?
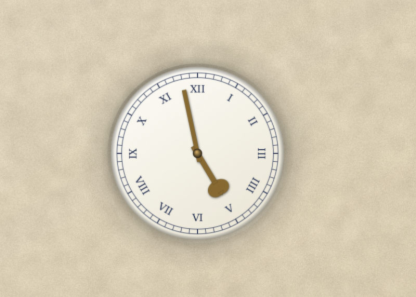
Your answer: **4:58**
